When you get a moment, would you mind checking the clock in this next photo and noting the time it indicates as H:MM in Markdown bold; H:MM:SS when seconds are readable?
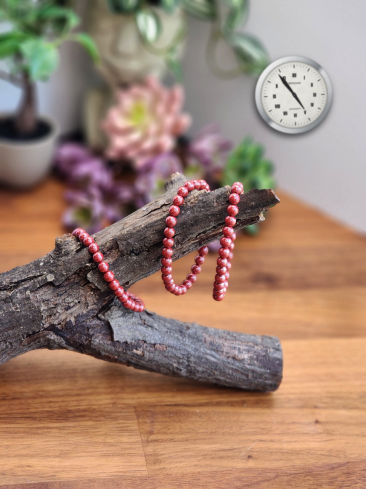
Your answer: **4:54**
